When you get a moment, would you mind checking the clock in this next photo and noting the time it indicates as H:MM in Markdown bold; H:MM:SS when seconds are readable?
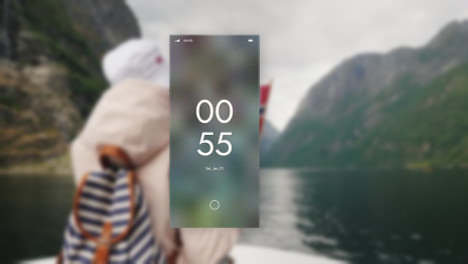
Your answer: **0:55**
